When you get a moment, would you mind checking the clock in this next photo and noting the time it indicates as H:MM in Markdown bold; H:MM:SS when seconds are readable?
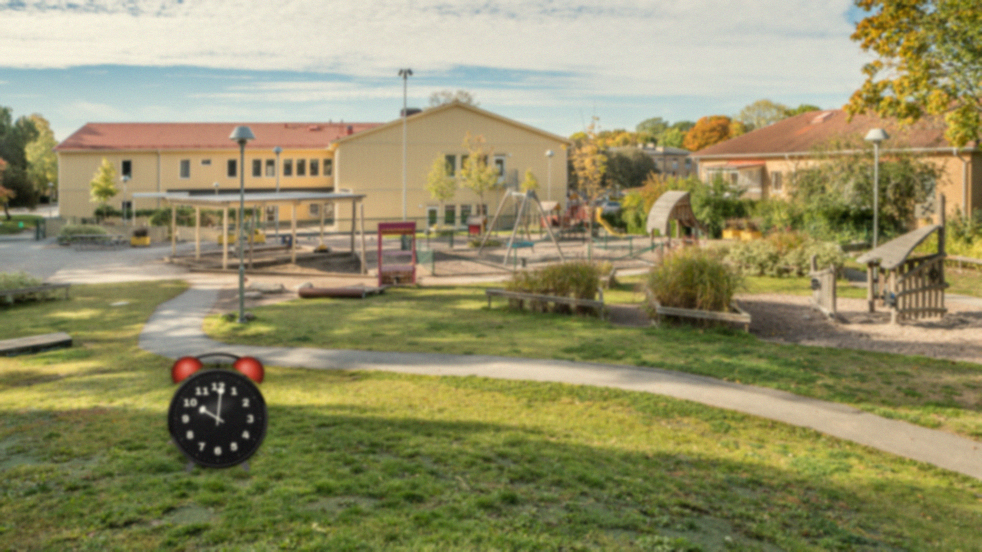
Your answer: **10:01**
